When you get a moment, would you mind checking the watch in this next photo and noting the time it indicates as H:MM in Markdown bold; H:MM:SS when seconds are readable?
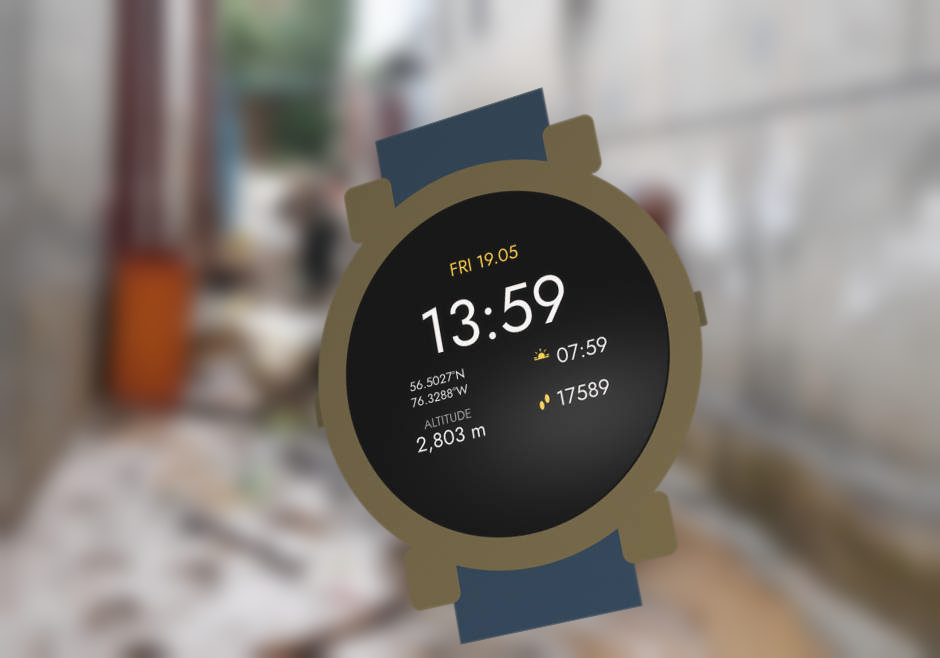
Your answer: **13:59**
